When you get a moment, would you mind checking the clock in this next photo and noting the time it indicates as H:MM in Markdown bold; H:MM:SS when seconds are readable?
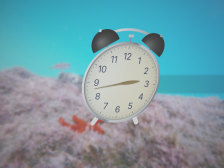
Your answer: **2:43**
